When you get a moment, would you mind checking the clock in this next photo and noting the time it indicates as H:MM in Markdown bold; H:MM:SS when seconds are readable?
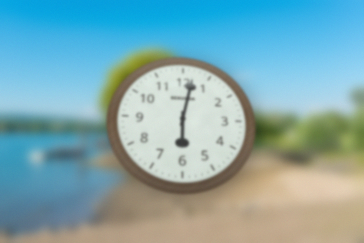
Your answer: **6:02**
